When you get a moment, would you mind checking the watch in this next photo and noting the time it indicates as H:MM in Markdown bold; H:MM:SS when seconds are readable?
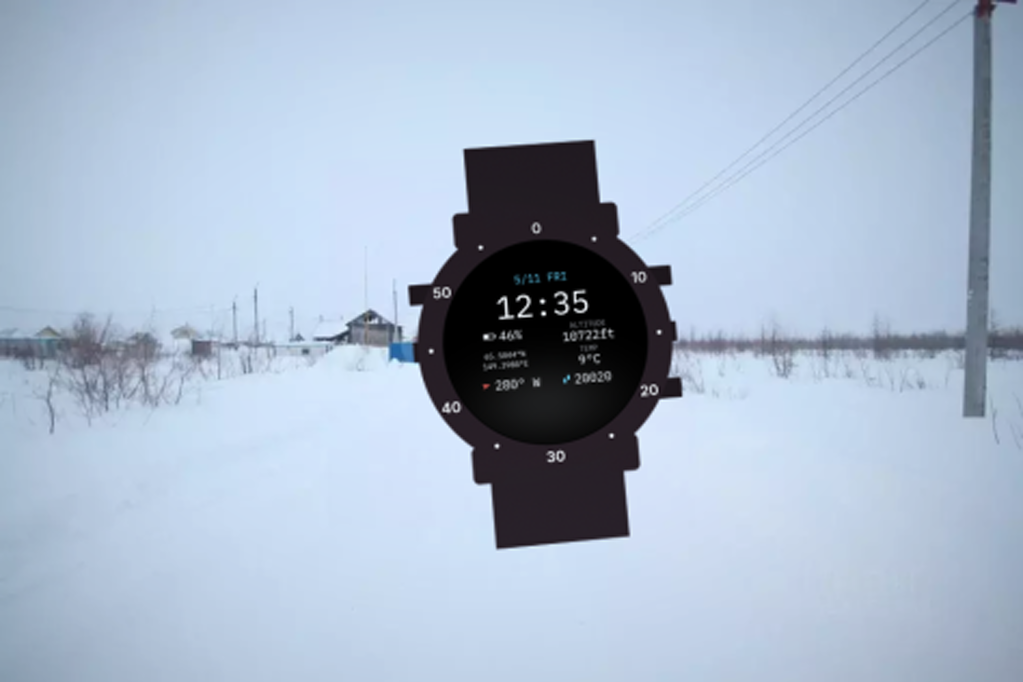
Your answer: **12:35**
